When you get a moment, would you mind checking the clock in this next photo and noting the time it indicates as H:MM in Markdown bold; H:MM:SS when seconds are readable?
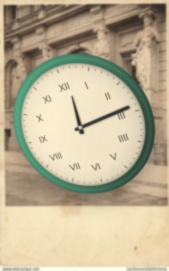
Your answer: **12:14**
